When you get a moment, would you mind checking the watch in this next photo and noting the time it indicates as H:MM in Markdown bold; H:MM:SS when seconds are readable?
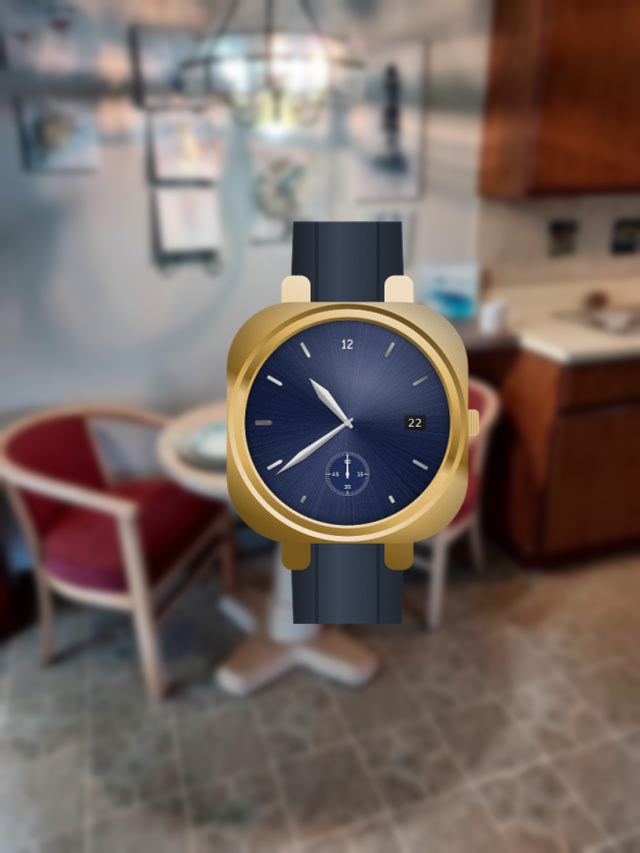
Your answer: **10:39**
